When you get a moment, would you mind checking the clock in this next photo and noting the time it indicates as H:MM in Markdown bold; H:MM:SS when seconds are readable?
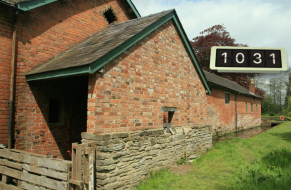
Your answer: **10:31**
